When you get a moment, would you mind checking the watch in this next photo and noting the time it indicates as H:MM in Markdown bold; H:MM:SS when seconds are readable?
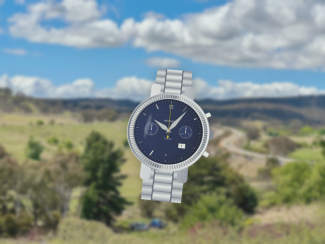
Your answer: **10:06**
